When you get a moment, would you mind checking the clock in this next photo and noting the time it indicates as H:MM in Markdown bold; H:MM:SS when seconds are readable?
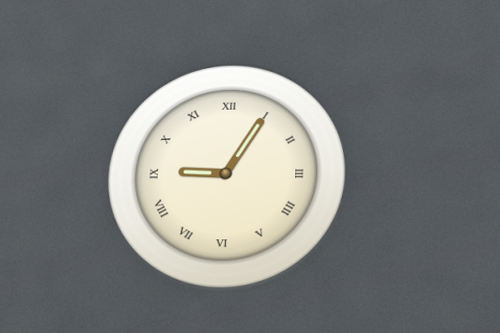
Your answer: **9:05**
